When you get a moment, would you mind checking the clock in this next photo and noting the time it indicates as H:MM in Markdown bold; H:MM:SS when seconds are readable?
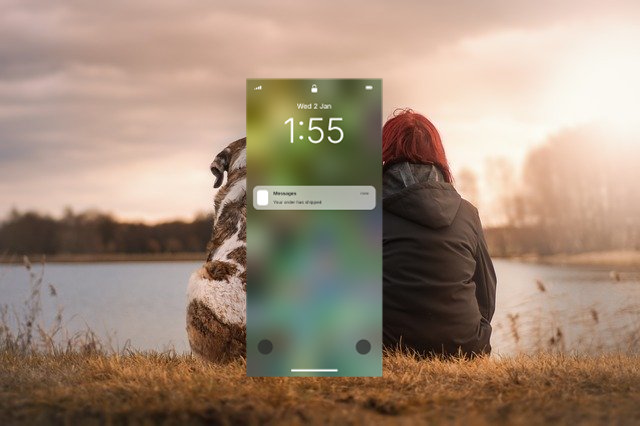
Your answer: **1:55**
